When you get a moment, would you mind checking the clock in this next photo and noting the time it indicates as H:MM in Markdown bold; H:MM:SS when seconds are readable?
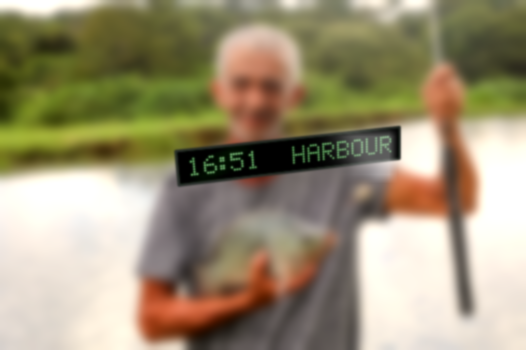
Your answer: **16:51**
